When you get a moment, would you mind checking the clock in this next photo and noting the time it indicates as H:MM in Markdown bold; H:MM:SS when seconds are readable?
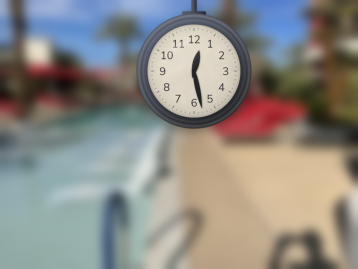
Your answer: **12:28**
